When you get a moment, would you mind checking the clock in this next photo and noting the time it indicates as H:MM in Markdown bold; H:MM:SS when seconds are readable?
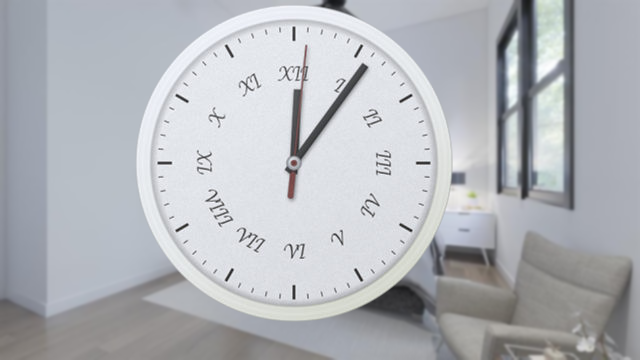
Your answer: **12:06:01**
